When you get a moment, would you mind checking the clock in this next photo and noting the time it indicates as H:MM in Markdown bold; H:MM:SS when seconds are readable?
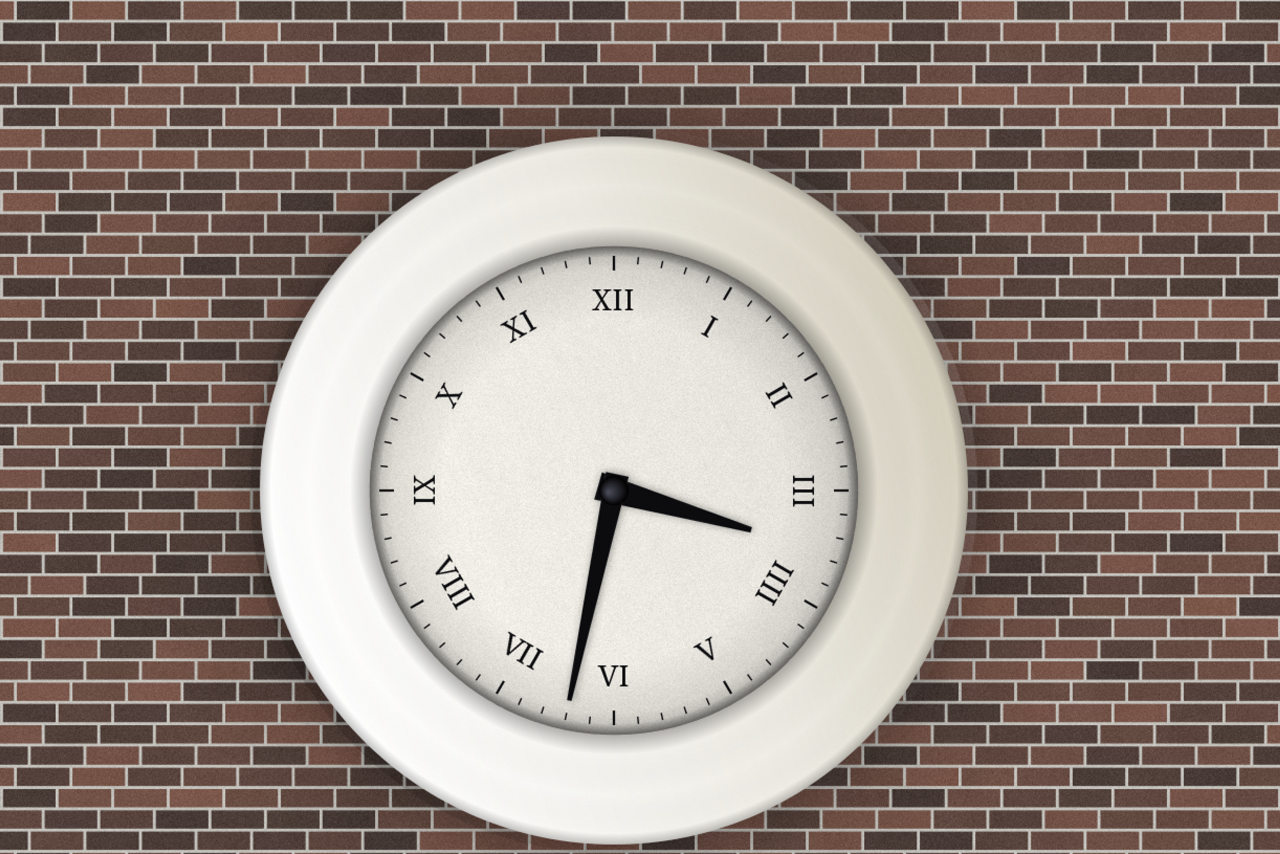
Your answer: **3:32**
